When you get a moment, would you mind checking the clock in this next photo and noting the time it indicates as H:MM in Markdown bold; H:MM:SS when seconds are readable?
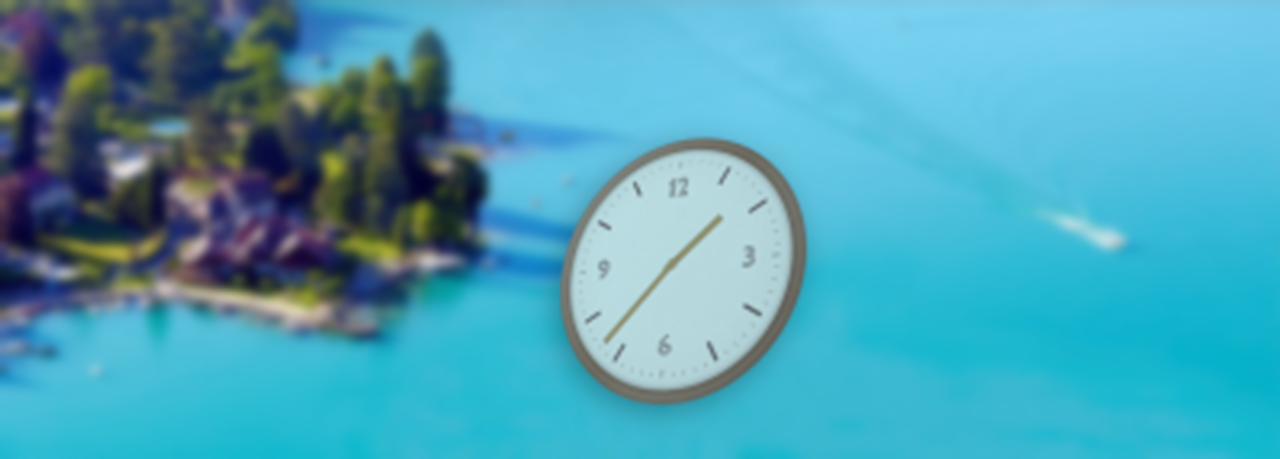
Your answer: **1:37**
